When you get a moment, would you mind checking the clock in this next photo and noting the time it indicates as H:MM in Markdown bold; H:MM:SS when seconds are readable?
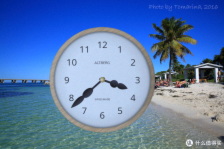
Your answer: **3:38**
